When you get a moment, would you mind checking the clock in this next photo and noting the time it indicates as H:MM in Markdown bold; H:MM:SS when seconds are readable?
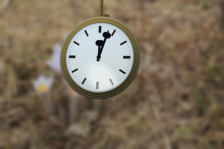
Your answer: **12:03**
